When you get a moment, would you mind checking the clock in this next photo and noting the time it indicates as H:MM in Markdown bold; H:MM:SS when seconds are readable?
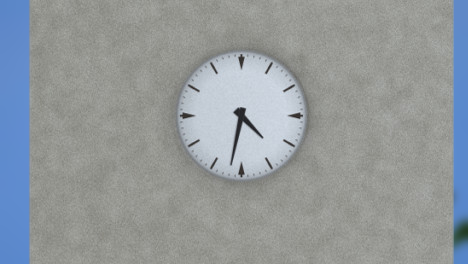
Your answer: **4:32**
